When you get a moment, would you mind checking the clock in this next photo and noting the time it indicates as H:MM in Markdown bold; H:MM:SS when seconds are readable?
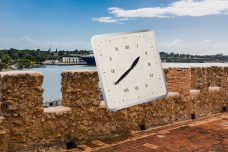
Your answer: **1:40**
